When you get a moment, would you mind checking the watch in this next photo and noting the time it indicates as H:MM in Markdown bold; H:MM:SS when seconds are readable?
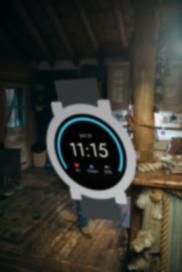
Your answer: **11:15**
